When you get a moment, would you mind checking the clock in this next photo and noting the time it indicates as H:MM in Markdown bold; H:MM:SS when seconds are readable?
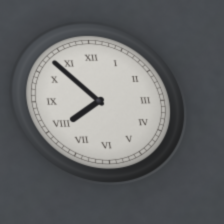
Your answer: **7:53**
